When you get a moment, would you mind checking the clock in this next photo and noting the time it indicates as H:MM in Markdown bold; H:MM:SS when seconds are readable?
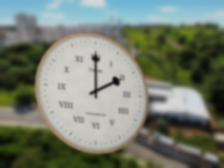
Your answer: **2:00**
